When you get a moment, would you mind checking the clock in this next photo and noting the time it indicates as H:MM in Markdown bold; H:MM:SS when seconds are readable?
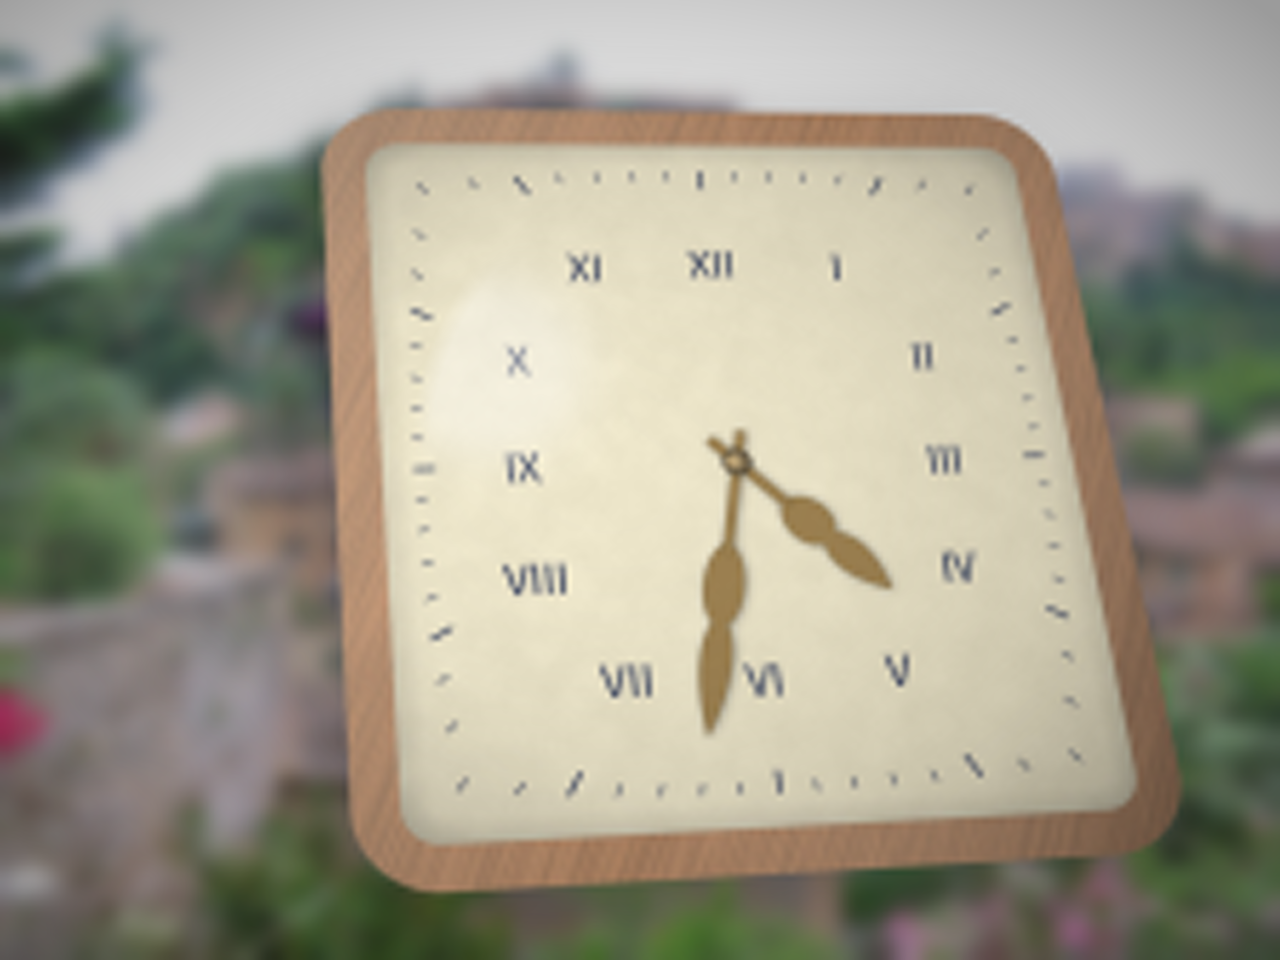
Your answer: **4:32**
